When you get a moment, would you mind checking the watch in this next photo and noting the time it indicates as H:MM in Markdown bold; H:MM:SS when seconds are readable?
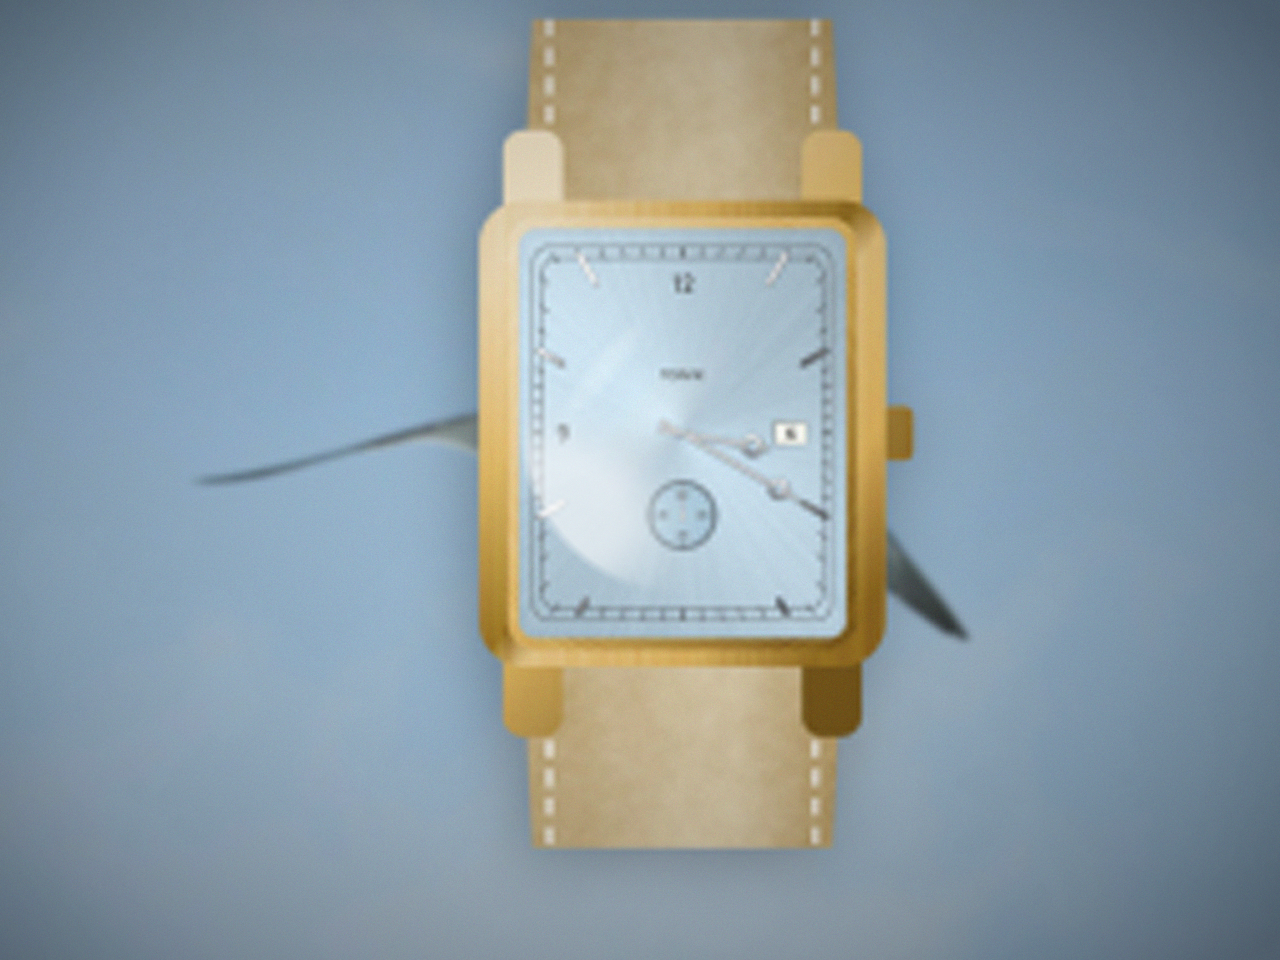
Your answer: **3:20**
